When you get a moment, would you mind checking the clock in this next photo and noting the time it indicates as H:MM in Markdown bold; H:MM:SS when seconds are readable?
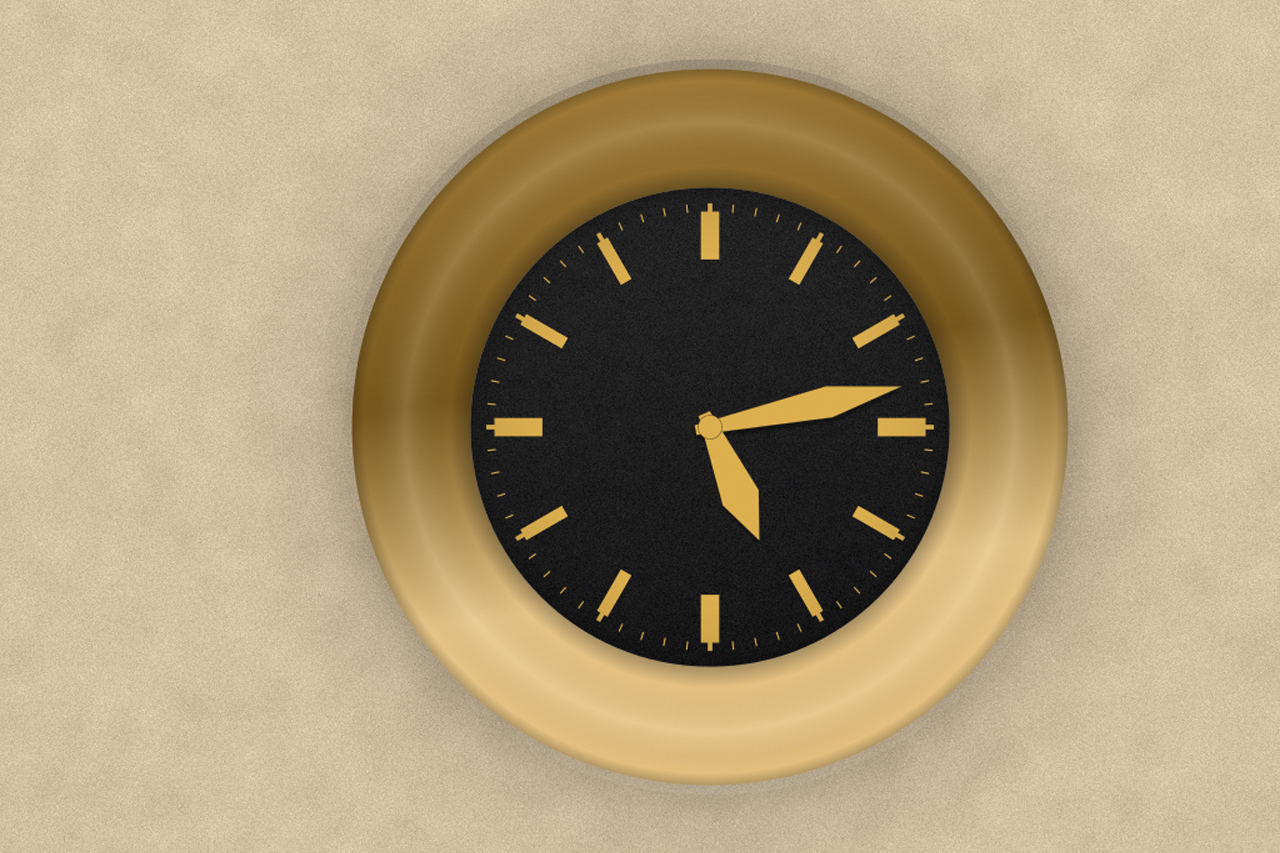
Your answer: **5:13**
